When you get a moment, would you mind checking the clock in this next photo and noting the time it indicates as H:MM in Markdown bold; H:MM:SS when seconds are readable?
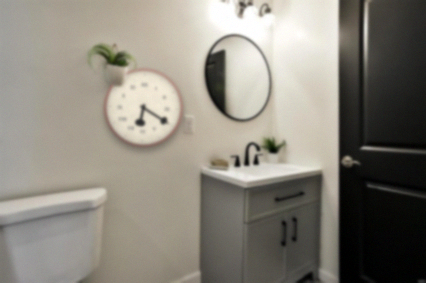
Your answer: **6:20**
